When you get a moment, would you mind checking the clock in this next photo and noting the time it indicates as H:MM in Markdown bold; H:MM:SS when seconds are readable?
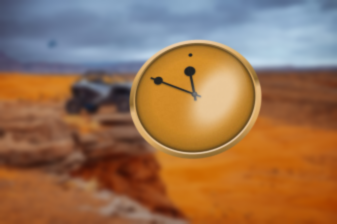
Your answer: **11:50**
